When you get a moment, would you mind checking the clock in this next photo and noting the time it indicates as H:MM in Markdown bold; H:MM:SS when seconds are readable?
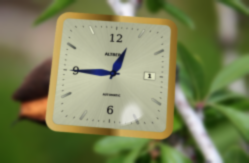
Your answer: **12:45**
